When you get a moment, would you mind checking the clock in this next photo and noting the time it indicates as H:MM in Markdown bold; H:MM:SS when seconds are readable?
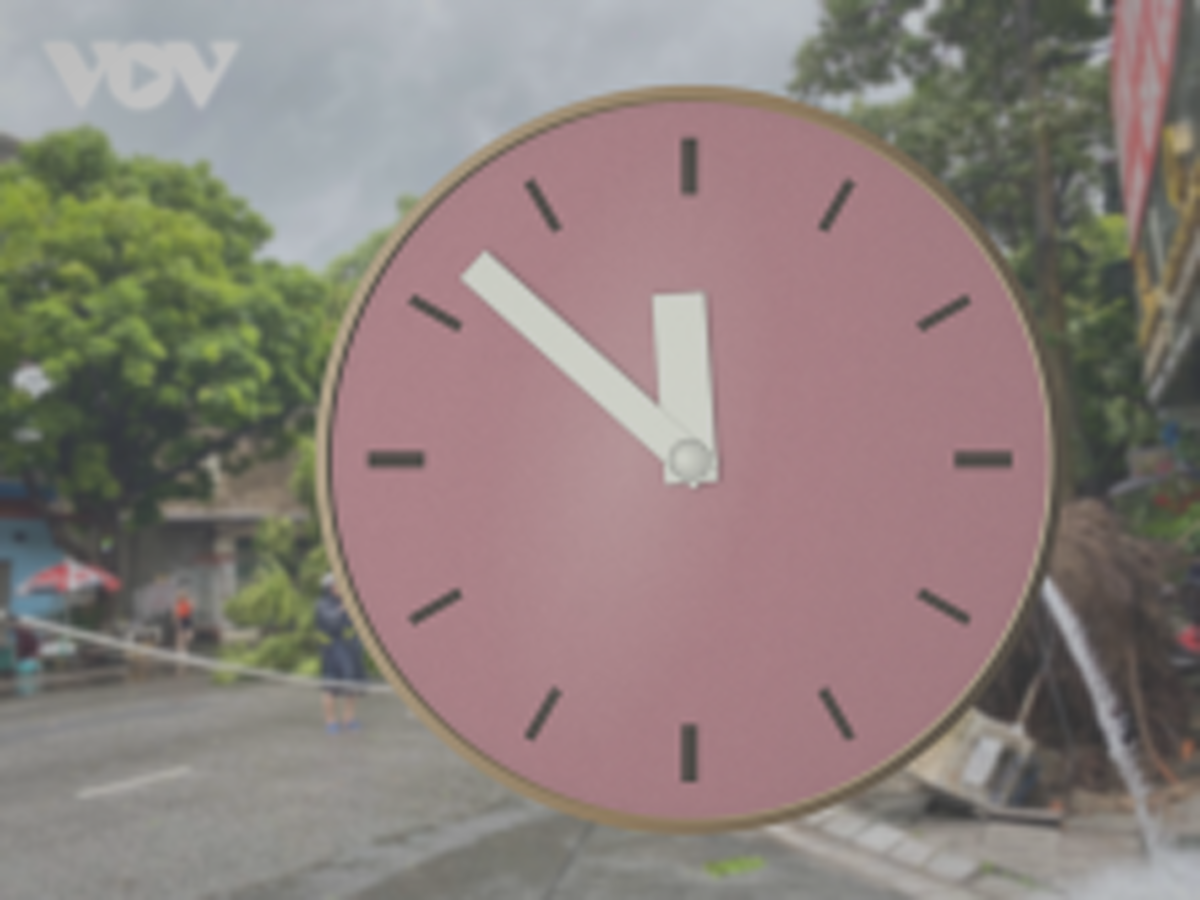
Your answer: **11:52**
